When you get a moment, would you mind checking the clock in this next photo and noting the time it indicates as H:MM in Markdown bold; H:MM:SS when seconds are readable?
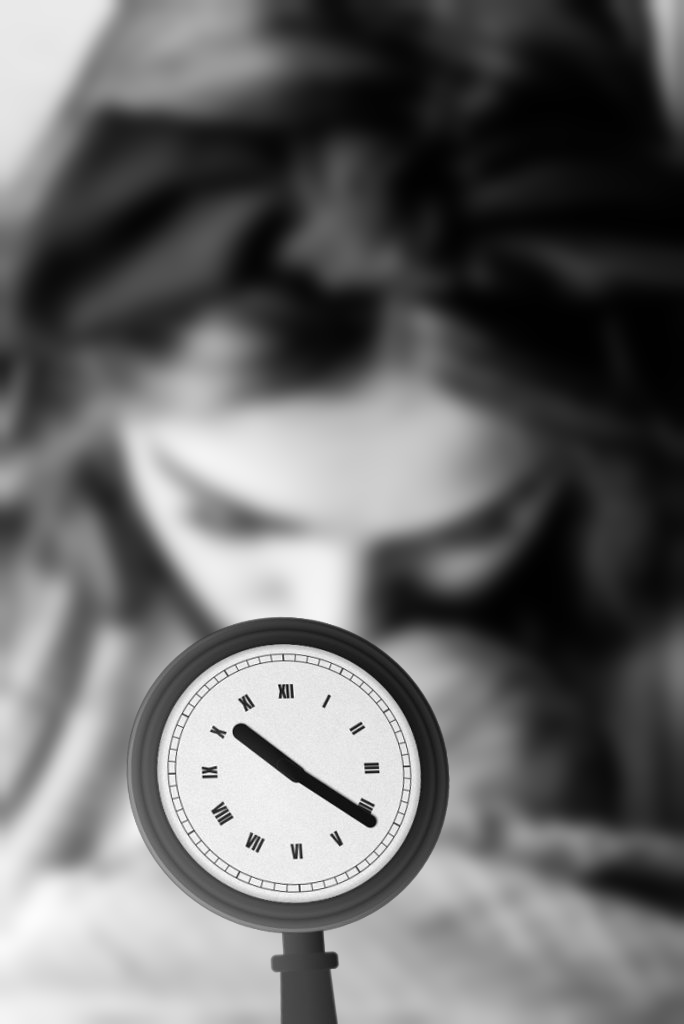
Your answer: **10:21**
